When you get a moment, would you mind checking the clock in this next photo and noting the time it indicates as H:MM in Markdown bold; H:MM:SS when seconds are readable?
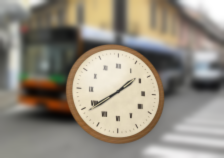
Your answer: **1:39**
